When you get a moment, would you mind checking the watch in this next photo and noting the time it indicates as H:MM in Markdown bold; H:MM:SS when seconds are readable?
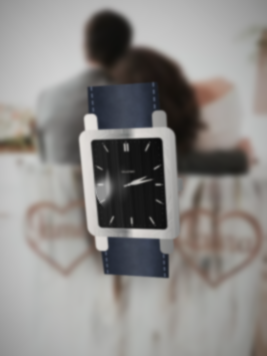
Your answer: **2:13**
